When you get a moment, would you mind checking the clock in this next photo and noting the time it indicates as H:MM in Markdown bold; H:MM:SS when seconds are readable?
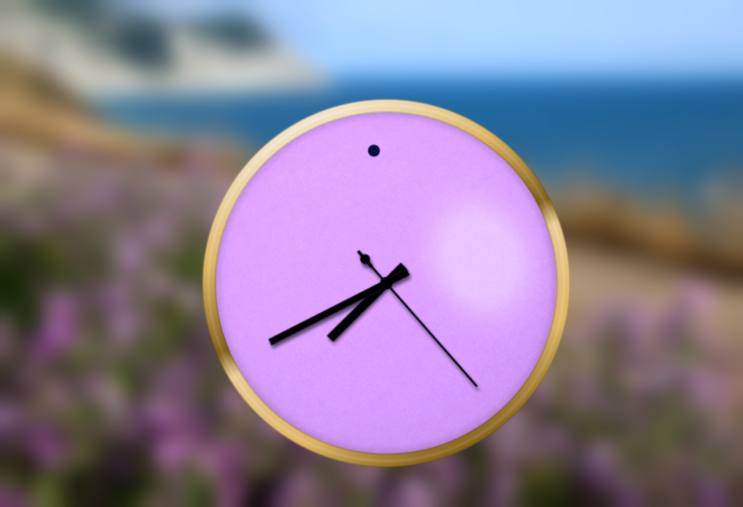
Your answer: **7:41:24**
